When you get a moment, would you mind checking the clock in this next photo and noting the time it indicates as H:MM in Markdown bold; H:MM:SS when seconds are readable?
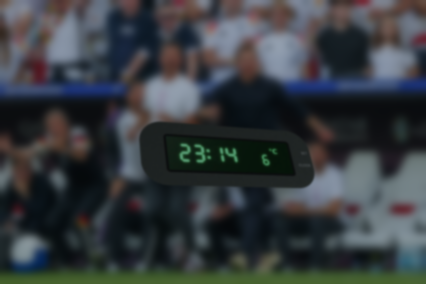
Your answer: **23:14**
